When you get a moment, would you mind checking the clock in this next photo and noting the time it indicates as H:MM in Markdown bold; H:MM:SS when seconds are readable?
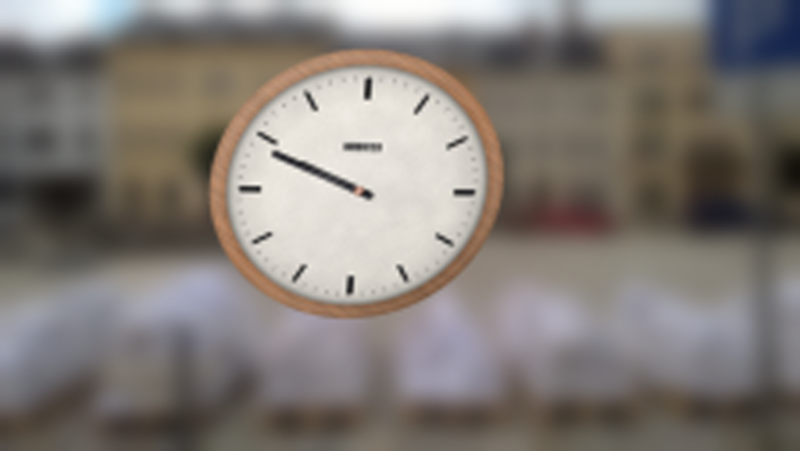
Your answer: **9:49**
